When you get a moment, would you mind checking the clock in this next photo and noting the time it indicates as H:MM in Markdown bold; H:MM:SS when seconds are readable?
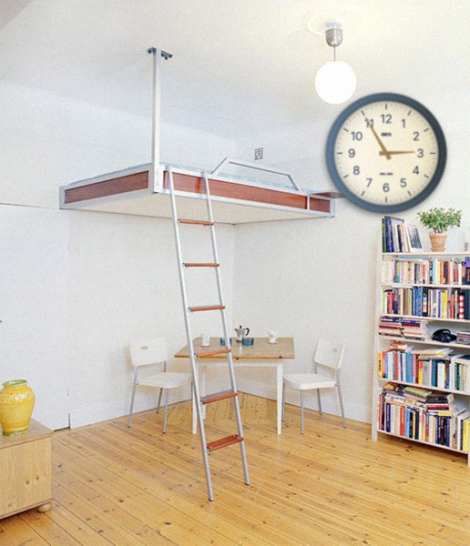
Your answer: **2:55**
